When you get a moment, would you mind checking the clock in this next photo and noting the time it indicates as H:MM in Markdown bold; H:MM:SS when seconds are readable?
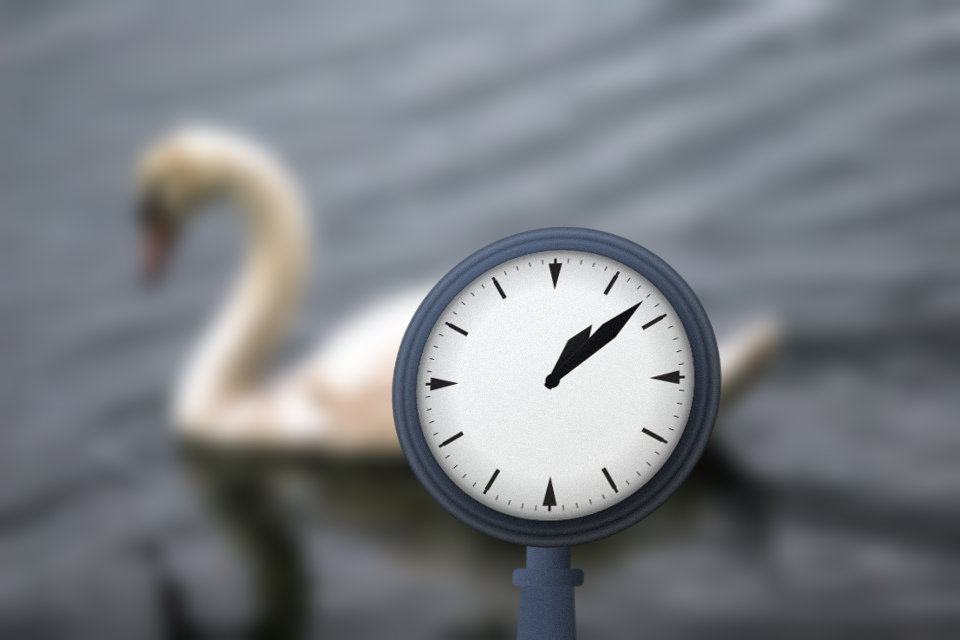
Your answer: **1:08**
